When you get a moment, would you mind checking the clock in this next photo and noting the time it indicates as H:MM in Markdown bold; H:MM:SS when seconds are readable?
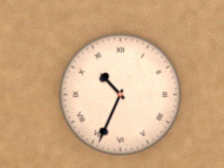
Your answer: **10:34**
